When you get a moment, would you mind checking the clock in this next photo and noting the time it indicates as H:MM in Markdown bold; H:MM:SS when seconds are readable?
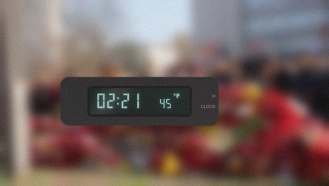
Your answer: **2:21**
